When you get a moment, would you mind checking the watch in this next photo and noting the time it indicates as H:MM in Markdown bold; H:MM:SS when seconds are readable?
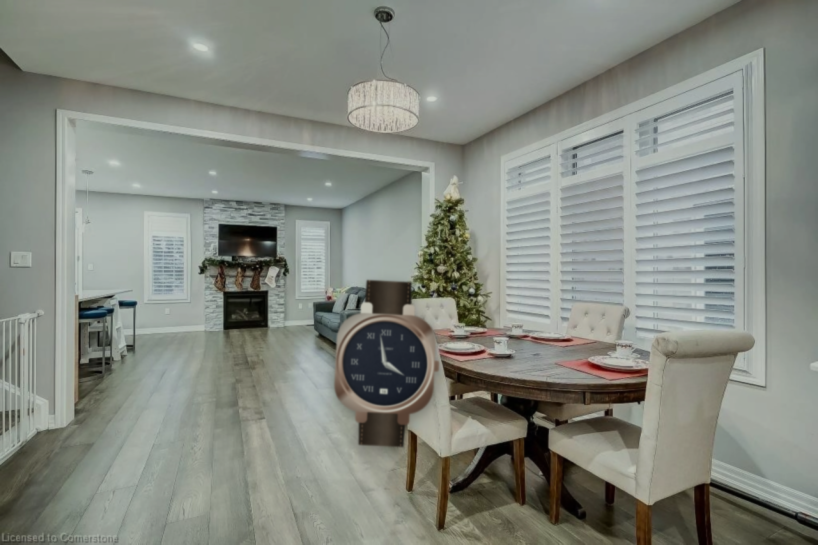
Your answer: **3:58**
